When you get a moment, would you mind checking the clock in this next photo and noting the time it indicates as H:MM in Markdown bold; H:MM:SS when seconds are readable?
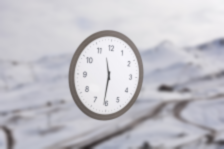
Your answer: **11:31**
